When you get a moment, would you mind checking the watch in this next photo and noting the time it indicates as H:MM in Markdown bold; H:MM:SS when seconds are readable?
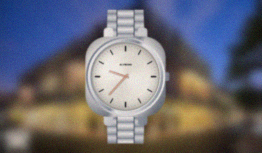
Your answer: **9:37**
